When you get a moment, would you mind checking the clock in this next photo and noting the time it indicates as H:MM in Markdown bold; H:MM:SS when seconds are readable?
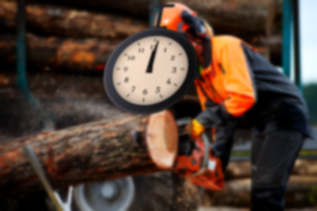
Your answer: **12:01**
